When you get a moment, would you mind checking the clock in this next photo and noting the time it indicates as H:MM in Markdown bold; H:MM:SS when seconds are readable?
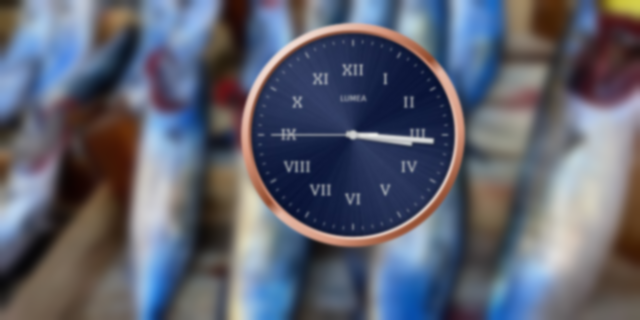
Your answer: **3:15:45**
